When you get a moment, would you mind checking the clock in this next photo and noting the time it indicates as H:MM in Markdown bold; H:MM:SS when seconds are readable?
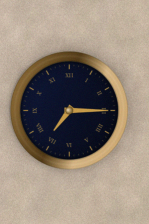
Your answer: **7:15**
